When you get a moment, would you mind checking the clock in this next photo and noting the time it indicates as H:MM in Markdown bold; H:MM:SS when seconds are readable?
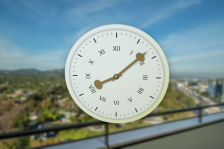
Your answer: **8:08**
